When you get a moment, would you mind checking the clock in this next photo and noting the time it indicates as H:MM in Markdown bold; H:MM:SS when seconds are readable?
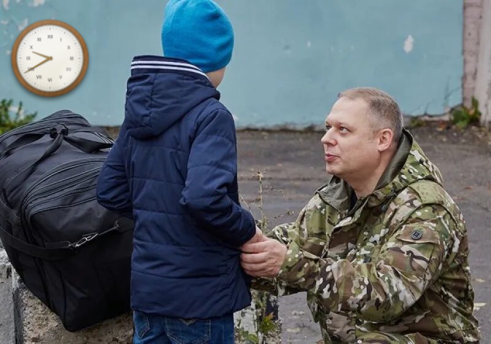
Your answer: **9:40**
